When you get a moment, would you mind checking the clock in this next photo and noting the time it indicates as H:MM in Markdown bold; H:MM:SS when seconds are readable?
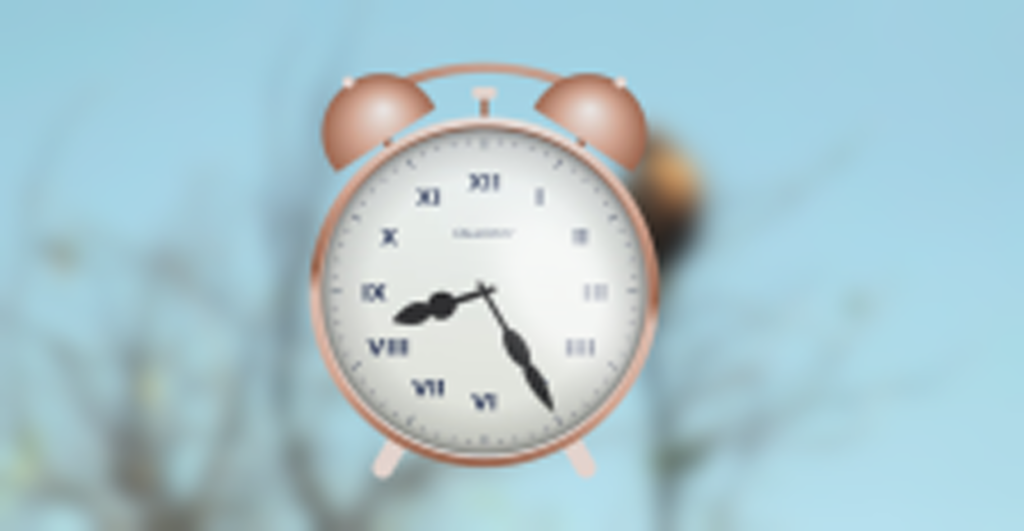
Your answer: **8:25**
